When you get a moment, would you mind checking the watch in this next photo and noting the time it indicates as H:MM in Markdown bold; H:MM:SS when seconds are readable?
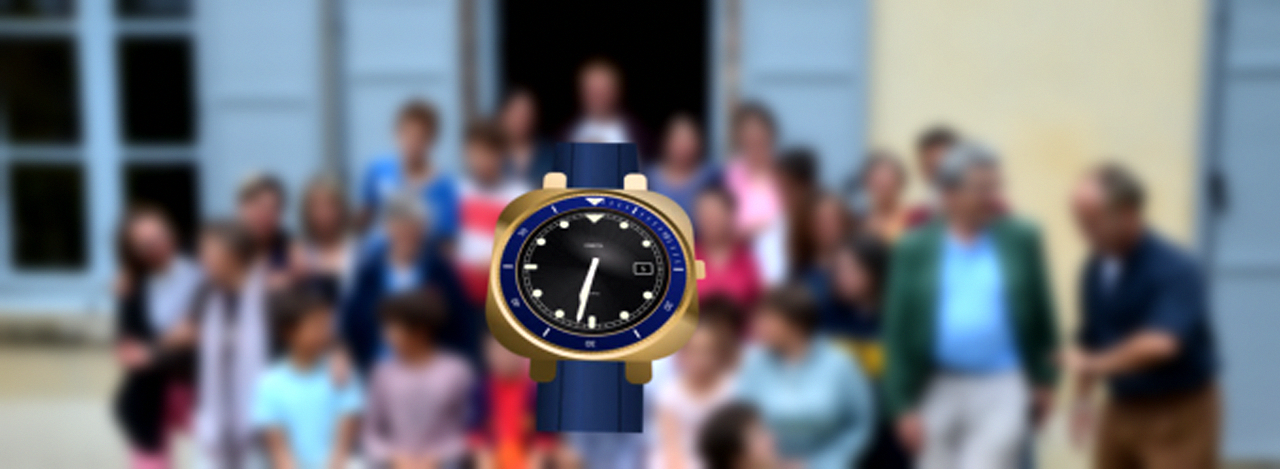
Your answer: **6:32**
